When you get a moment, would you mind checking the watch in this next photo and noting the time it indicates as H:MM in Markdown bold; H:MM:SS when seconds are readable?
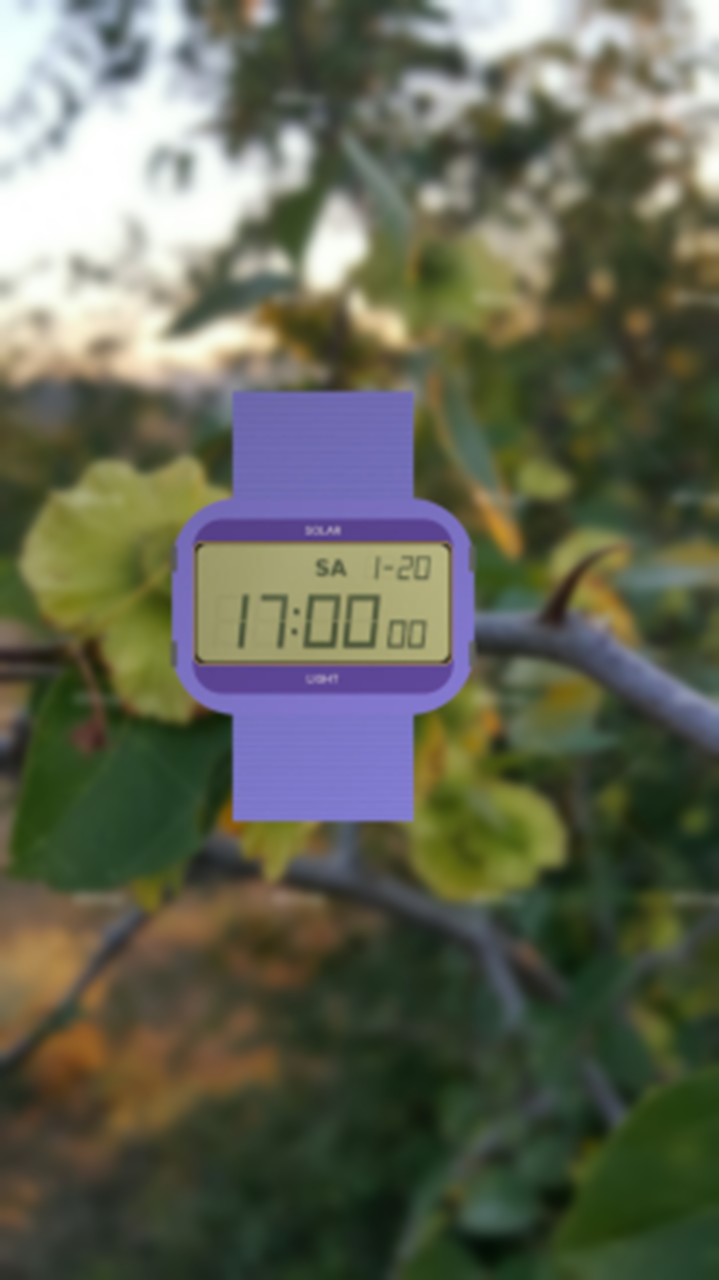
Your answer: **17:00:00**
